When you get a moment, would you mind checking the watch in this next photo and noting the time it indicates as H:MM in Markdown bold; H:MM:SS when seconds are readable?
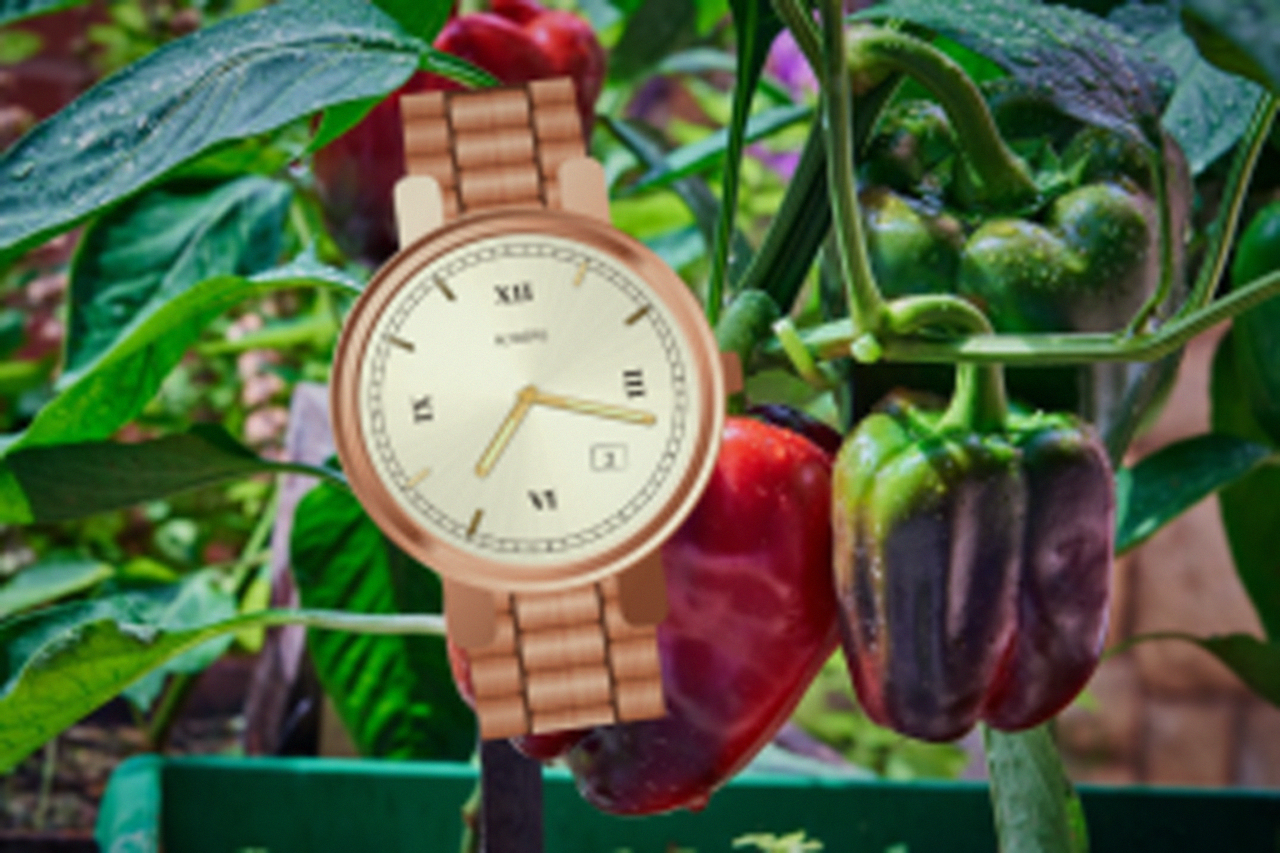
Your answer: **7:18**
